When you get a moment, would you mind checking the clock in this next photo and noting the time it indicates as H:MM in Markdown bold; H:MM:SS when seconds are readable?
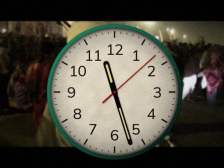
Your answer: **11:27:08**
